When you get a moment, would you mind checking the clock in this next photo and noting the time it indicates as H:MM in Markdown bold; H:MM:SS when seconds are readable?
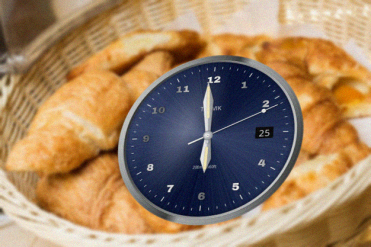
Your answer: **5:59:11**
